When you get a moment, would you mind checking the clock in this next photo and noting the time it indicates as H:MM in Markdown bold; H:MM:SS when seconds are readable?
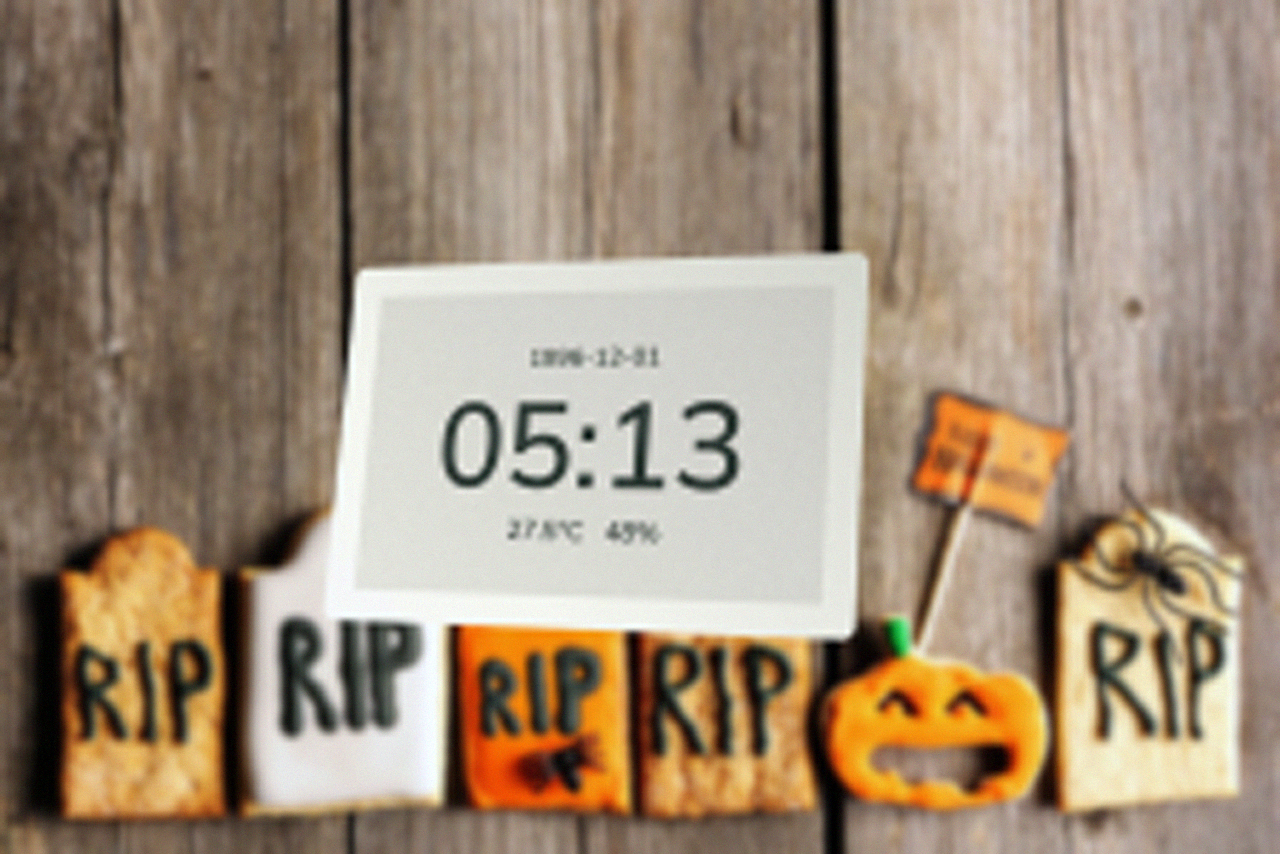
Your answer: **5:13**
